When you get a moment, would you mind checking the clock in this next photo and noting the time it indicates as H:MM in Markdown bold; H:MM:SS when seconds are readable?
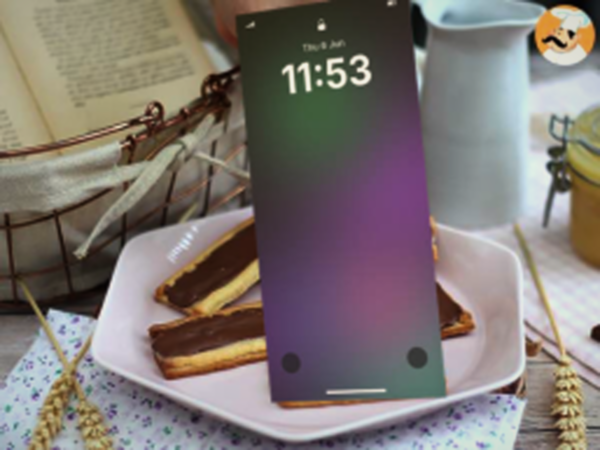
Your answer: **11:53**
